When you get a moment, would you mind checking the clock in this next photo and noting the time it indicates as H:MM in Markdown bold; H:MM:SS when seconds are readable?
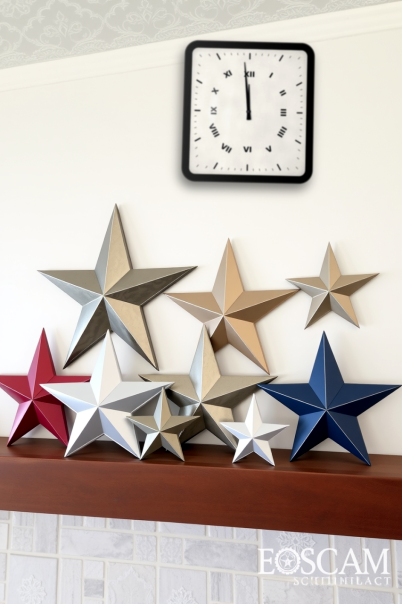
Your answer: **11:59**
